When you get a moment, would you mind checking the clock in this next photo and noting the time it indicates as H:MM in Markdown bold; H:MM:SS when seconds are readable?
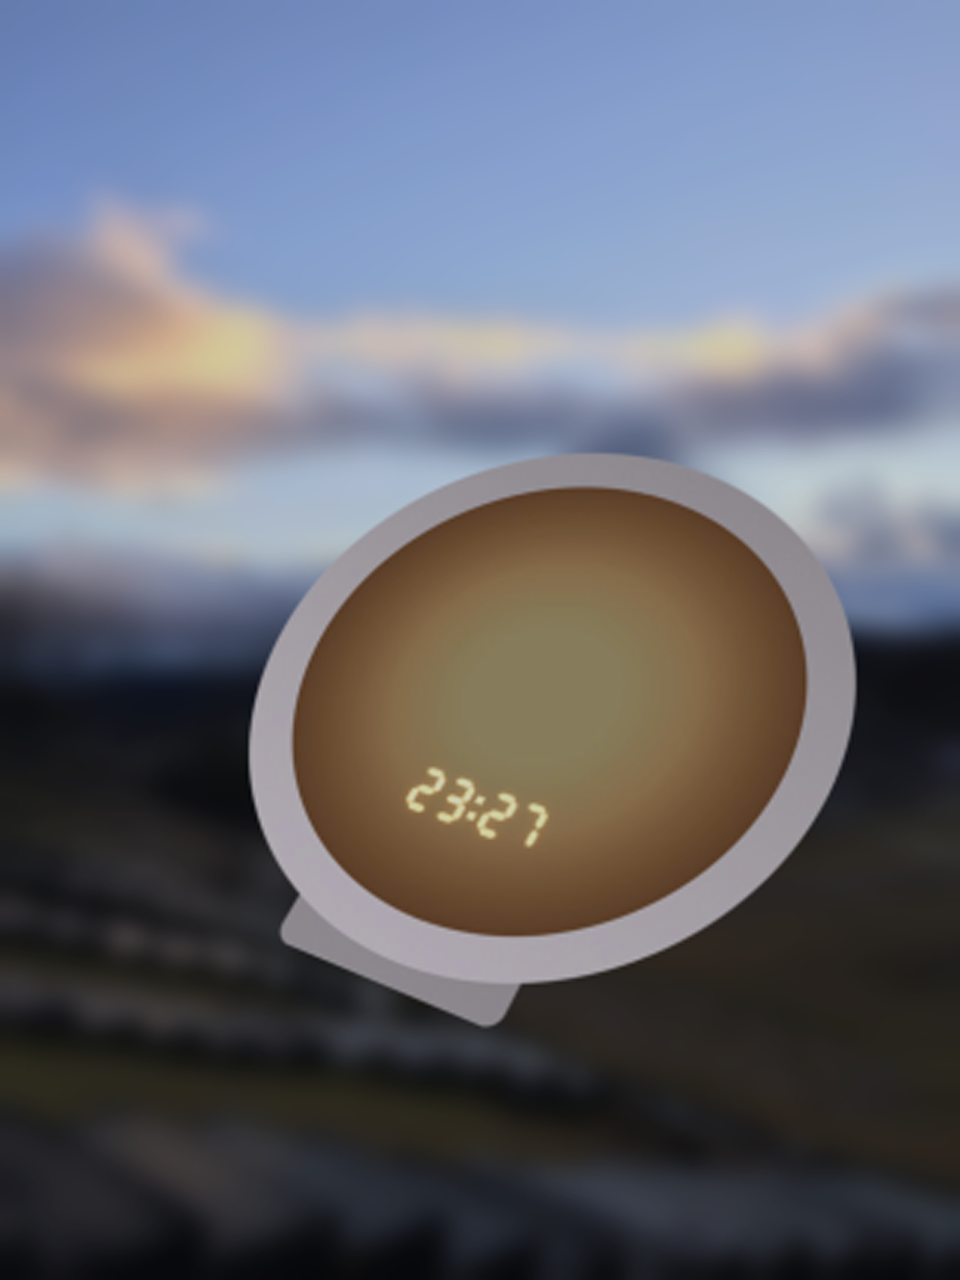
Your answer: **23:27**
